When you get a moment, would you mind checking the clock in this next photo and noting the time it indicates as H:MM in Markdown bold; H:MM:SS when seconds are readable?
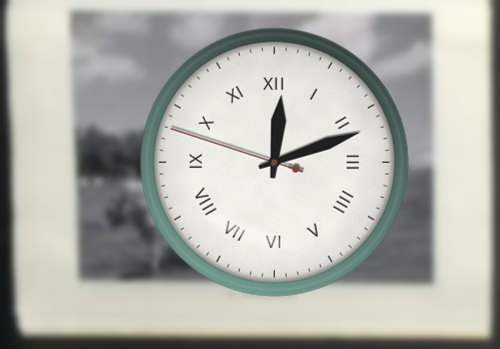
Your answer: **12:11:48**
